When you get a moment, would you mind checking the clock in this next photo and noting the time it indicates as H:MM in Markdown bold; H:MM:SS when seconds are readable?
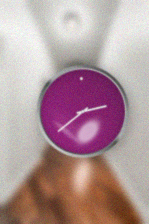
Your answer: **2:39**
